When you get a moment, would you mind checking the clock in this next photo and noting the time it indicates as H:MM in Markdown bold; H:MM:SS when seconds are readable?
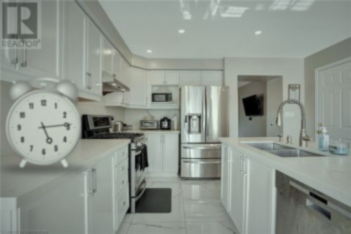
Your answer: **5:14**
